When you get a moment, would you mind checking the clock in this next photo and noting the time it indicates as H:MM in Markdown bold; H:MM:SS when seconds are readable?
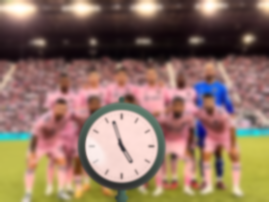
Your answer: **4:57**
